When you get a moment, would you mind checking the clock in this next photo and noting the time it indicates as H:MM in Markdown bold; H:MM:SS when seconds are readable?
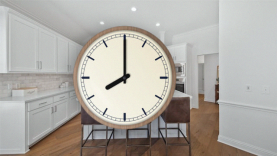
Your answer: **8:00**
